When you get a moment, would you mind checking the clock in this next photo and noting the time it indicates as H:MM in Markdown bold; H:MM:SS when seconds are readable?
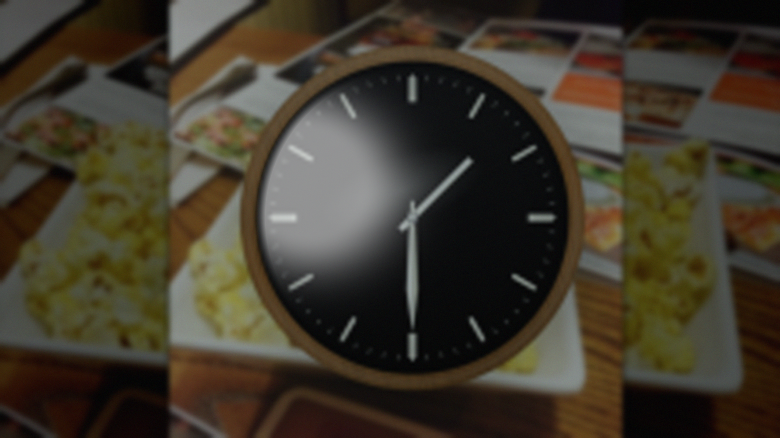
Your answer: **1:30**
